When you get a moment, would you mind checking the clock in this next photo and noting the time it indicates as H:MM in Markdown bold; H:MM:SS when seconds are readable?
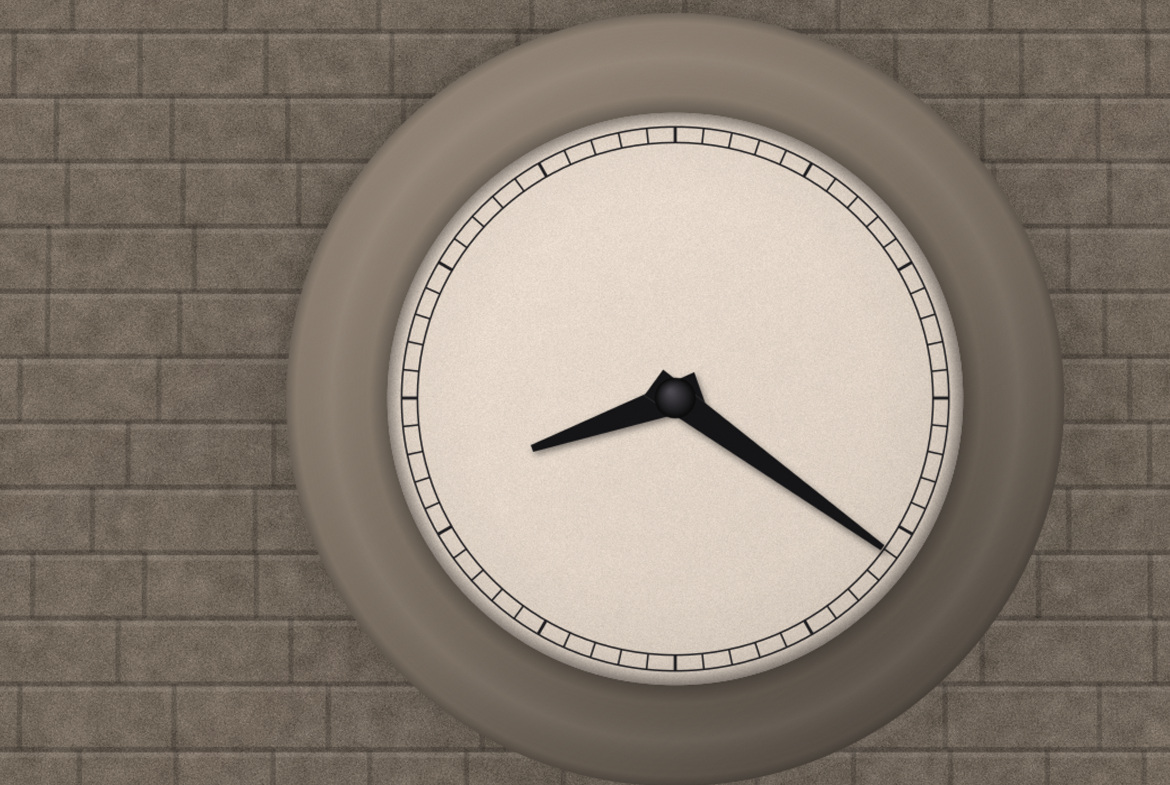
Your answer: **8:21**
